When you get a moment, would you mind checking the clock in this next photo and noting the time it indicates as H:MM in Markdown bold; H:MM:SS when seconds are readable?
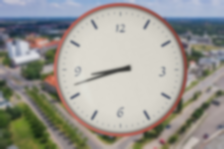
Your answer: **8:42**
